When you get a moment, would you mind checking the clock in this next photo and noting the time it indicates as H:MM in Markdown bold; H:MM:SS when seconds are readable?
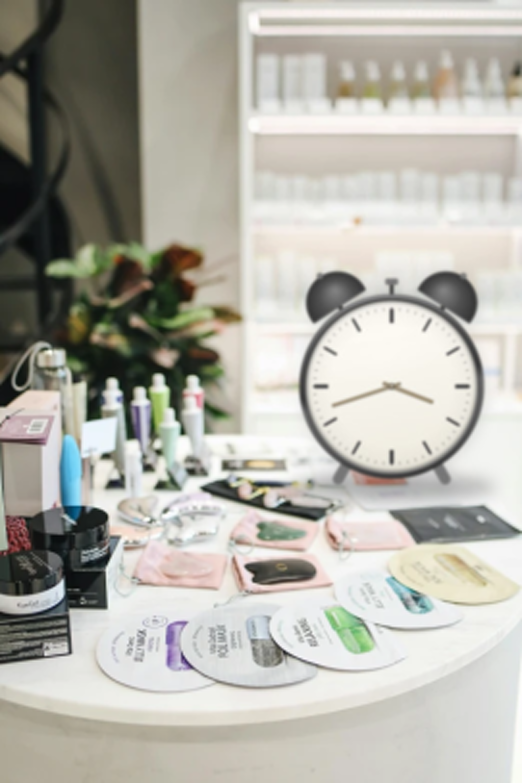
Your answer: **3:42**
